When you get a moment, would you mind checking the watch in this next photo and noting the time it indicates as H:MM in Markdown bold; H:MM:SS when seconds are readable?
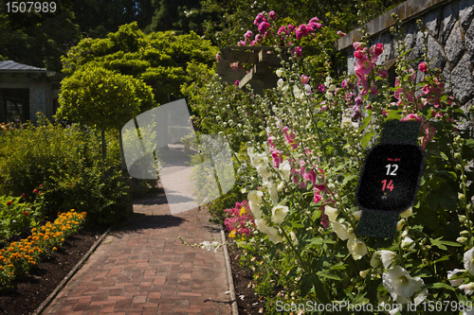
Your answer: **12:14**
